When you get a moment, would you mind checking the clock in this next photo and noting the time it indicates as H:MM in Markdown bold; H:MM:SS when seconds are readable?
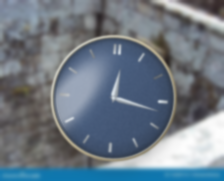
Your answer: **12:17**
